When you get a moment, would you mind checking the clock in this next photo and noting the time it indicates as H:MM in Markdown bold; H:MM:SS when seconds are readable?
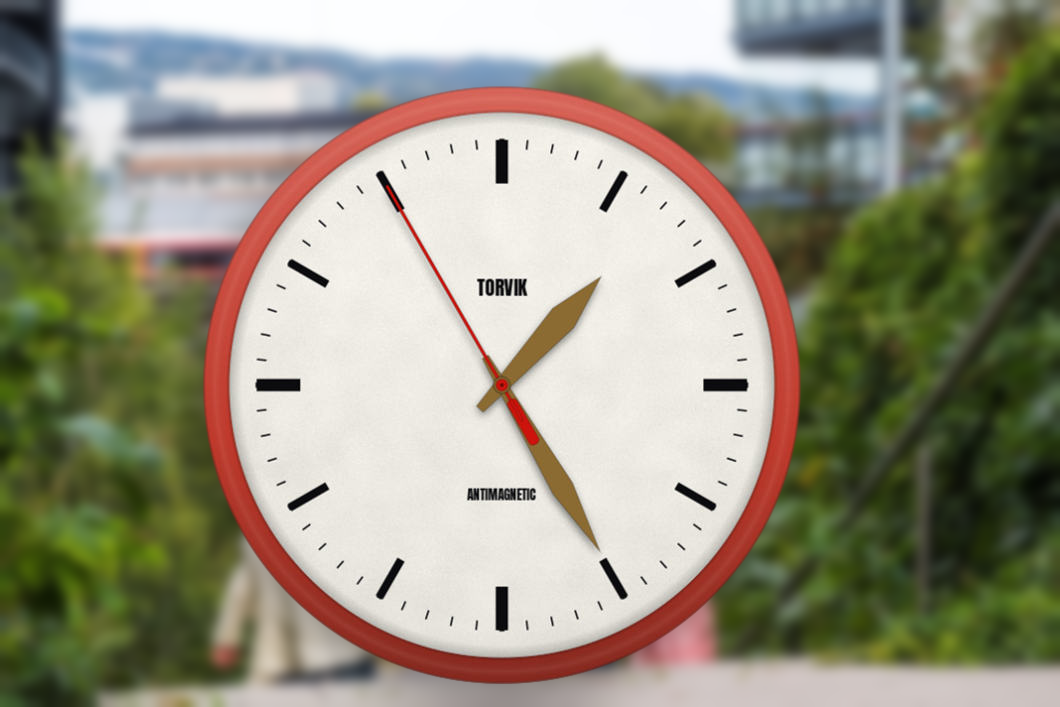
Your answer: **1:24:55**
